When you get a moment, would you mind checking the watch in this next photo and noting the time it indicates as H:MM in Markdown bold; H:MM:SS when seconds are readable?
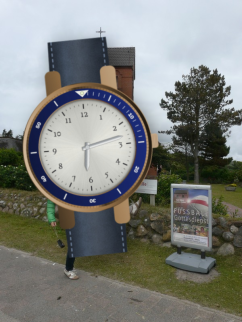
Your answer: **6:13**
